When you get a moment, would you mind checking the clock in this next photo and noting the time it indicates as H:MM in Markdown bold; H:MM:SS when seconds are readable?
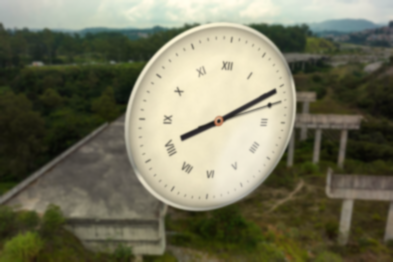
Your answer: **8:10:12**
